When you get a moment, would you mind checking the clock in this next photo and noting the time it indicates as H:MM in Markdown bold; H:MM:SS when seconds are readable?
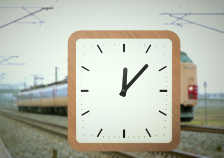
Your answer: **12:07**
